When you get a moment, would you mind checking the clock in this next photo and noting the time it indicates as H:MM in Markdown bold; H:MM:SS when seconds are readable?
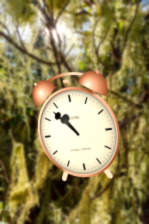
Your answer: **10:53**
